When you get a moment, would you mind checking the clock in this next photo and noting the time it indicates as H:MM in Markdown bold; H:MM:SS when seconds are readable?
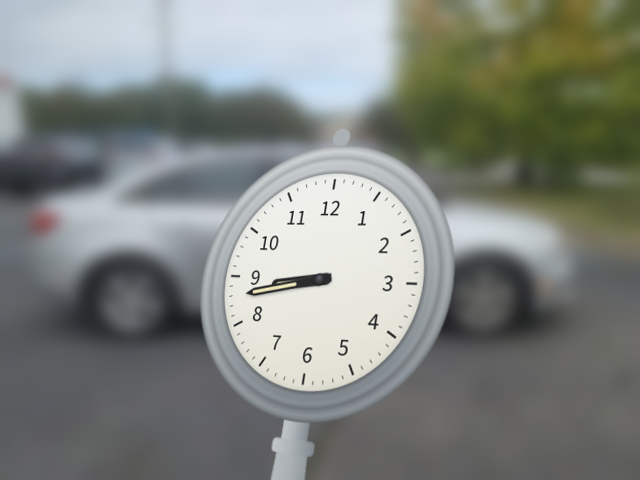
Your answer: **8:43**
